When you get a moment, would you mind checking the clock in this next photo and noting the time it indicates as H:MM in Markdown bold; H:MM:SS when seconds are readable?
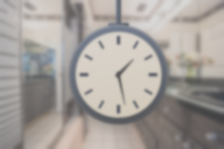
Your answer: **1:28**
